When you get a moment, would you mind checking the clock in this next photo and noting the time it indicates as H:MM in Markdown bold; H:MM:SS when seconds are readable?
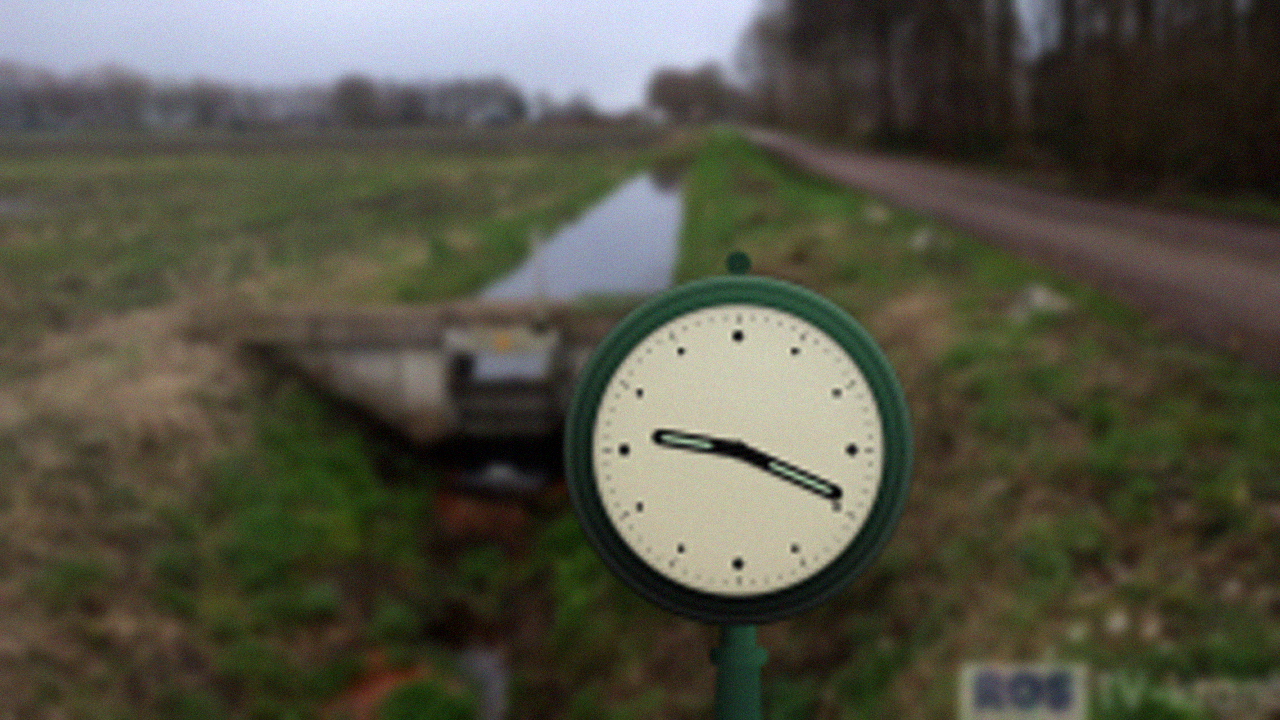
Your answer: **9:19**
